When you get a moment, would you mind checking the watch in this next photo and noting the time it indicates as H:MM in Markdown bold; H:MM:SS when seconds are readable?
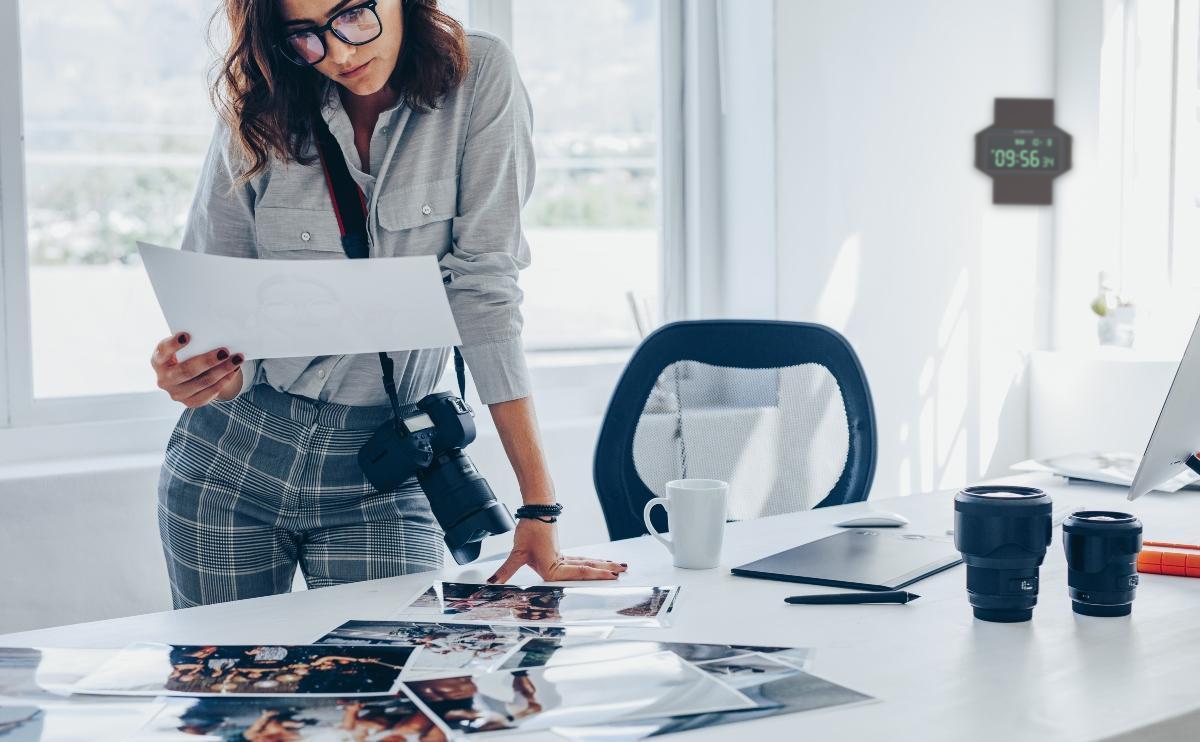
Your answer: **9:56**
